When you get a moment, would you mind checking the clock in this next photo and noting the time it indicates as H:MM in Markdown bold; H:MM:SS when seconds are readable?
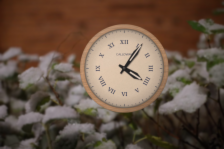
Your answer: **4:06**
